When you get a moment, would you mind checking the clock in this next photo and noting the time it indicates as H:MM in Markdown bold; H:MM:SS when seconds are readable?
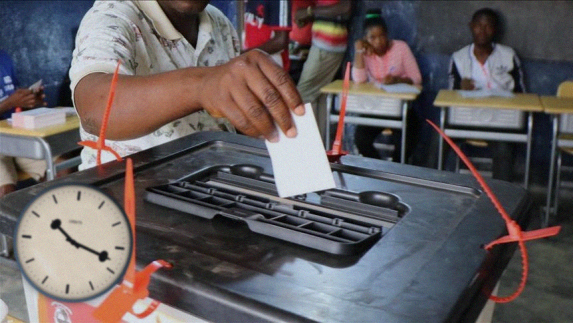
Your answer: **10:18**
